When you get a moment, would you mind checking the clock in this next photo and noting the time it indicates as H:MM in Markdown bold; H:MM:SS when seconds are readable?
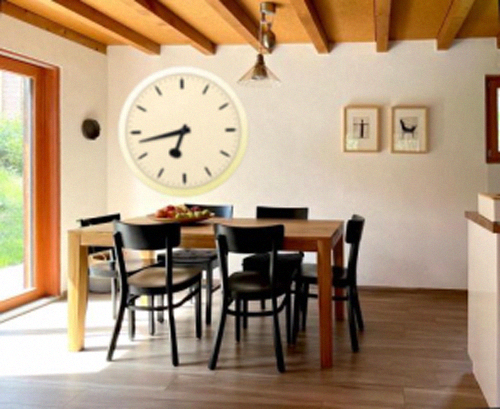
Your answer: **6:43**
